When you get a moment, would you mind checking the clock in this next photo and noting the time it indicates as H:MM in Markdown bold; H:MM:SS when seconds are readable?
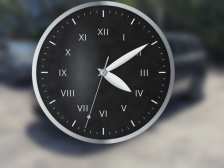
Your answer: **4:09:33**
